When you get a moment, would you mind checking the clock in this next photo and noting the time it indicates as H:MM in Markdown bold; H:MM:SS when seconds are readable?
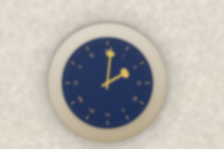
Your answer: **2:01**
